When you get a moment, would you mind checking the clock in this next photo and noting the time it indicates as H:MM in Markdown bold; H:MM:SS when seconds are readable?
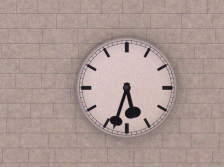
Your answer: **5:33**
